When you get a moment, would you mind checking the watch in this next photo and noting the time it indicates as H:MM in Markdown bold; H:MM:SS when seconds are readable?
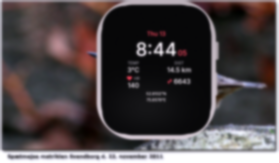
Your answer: **8:44**
